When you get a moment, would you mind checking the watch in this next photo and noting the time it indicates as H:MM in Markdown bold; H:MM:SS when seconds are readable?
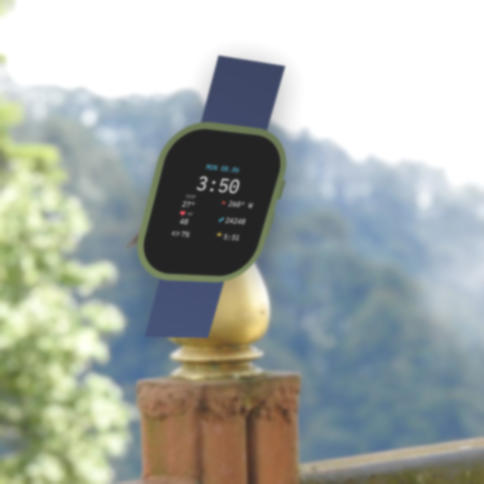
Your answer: **3:50**
